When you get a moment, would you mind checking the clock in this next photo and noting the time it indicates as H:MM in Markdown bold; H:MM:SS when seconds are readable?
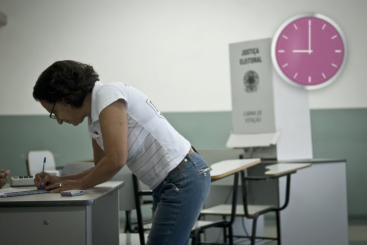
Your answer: **9:00**
